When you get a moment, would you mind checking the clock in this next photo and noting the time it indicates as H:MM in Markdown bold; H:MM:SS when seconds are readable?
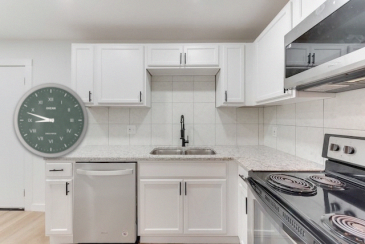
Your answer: **8:48**
